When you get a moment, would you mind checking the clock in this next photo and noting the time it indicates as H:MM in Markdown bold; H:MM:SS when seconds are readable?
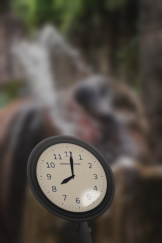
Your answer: **8:01**
